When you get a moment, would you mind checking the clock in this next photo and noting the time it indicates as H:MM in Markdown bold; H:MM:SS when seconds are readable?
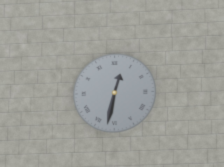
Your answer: **12:32**
